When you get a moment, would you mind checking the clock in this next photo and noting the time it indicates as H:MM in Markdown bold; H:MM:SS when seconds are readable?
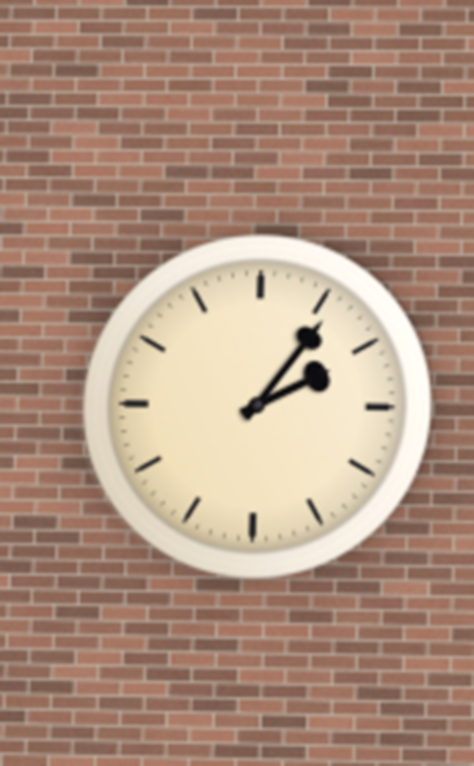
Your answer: **2:06**
